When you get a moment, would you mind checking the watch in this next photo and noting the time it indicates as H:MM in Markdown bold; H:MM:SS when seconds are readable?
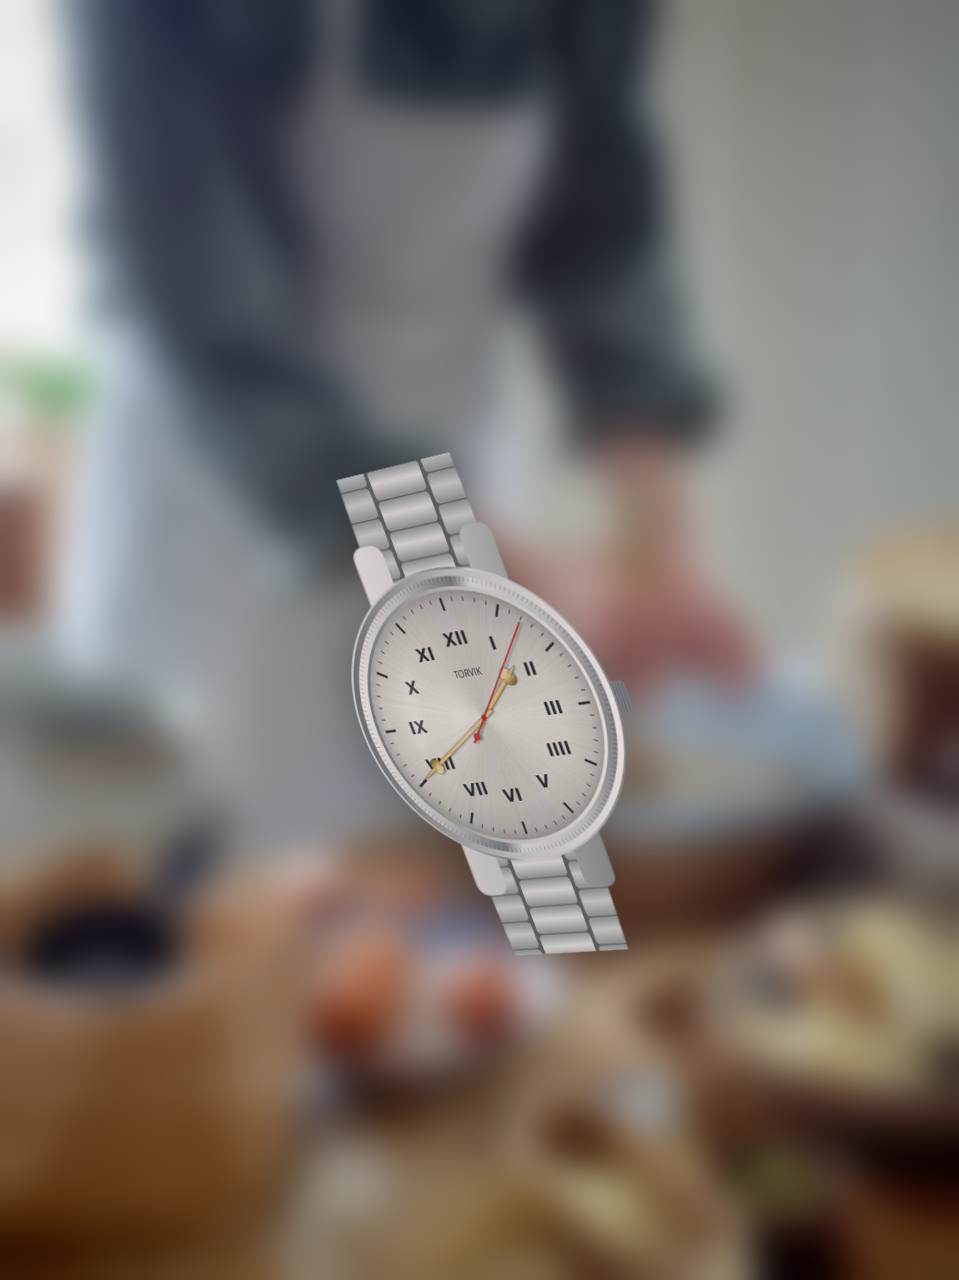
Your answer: **1:40:07**
